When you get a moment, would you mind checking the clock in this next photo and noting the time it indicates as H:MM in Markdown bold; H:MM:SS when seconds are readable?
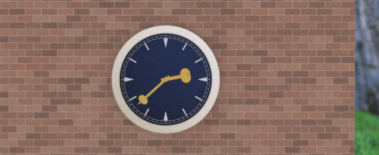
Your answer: **2:38**
